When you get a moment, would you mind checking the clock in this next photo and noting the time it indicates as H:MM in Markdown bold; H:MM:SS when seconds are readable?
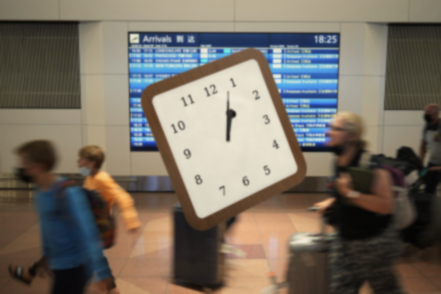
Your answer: **1:04**
